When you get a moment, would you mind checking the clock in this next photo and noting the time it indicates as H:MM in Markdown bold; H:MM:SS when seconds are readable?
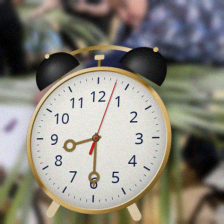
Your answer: **8:30:03**
